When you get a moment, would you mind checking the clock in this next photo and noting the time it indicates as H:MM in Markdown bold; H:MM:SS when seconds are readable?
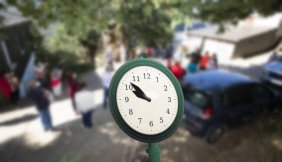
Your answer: **9:52**
